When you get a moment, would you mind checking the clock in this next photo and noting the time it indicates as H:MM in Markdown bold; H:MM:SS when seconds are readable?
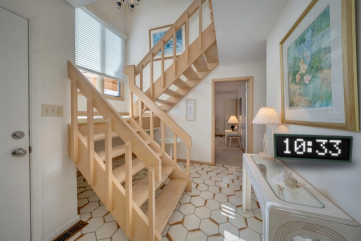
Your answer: **10:33**
